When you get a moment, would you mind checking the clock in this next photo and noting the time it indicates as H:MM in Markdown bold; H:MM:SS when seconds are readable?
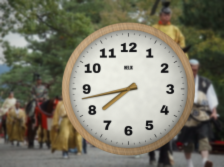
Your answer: **7:43**
